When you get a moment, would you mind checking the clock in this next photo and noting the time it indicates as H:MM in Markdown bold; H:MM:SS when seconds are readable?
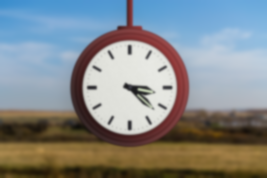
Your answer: **3:22**
